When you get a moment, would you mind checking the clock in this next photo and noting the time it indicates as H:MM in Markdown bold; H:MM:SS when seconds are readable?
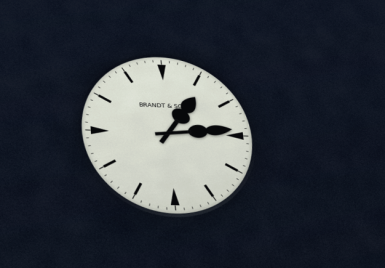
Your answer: **1:14**
